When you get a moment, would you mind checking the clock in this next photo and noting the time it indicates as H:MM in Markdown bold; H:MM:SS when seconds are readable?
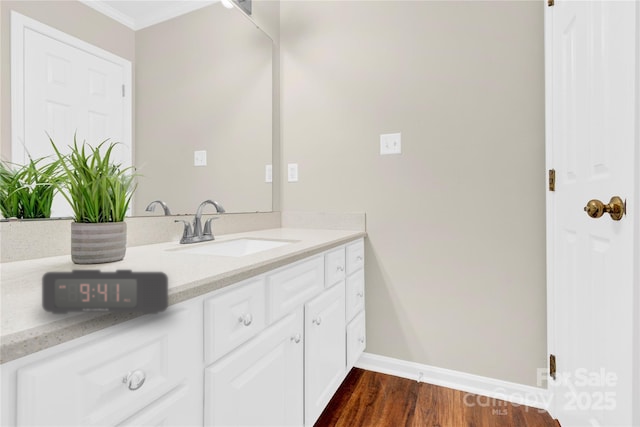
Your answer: **9:41**
